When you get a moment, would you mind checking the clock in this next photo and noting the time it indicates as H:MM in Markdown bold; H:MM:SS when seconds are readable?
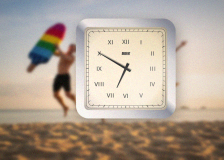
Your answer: **6:50**
